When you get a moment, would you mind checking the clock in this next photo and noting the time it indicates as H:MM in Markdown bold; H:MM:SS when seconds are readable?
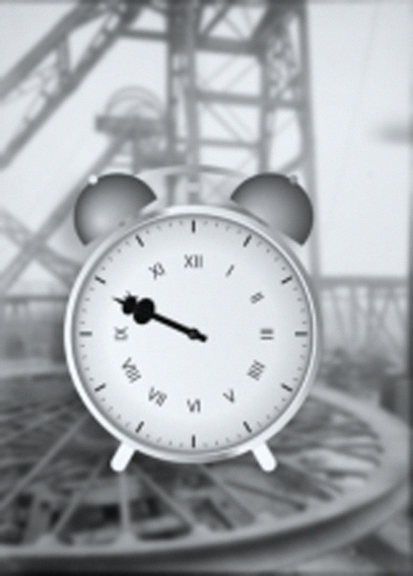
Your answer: **9:49**
